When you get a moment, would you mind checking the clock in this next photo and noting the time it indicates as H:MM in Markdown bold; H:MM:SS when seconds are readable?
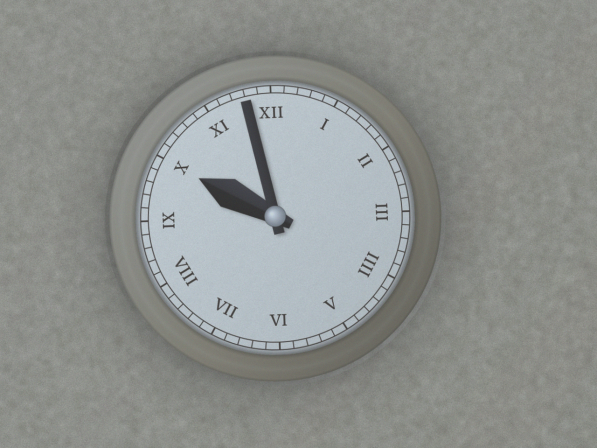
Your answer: **9:58**
